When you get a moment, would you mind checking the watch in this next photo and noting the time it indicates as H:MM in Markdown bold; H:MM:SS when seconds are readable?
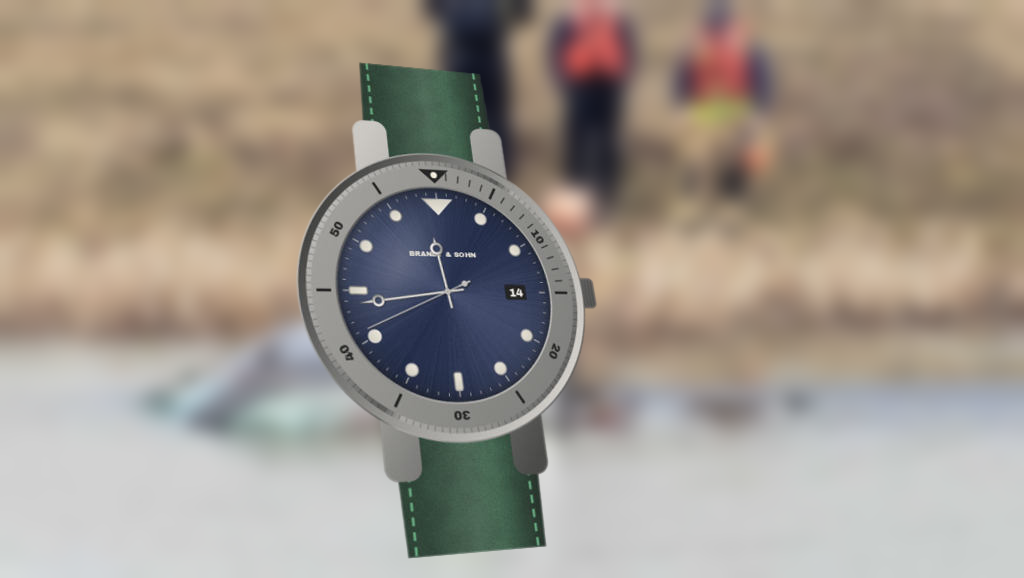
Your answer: **11:43:41**
